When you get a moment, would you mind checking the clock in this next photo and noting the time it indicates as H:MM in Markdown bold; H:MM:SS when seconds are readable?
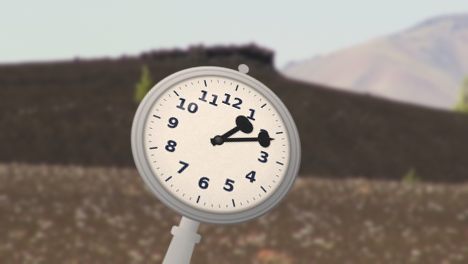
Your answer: **1:11**
